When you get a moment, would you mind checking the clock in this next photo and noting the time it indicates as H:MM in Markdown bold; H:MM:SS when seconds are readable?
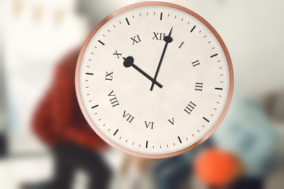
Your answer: **10:02**
